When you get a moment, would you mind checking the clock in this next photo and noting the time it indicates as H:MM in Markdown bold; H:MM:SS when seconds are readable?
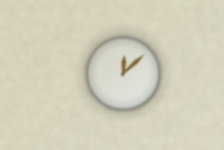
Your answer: **12:08**
